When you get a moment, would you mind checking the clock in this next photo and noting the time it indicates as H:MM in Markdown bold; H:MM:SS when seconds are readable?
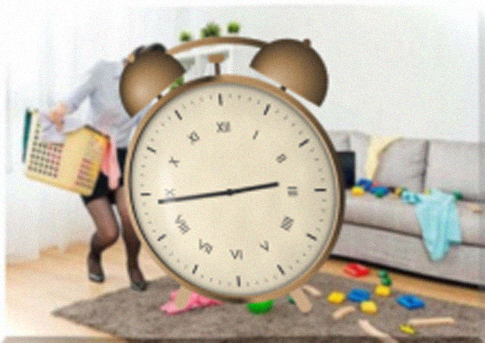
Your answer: **2:44**
